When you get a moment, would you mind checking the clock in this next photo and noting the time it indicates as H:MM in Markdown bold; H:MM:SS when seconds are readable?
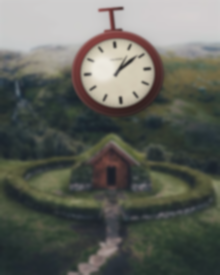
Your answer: **1:09**
